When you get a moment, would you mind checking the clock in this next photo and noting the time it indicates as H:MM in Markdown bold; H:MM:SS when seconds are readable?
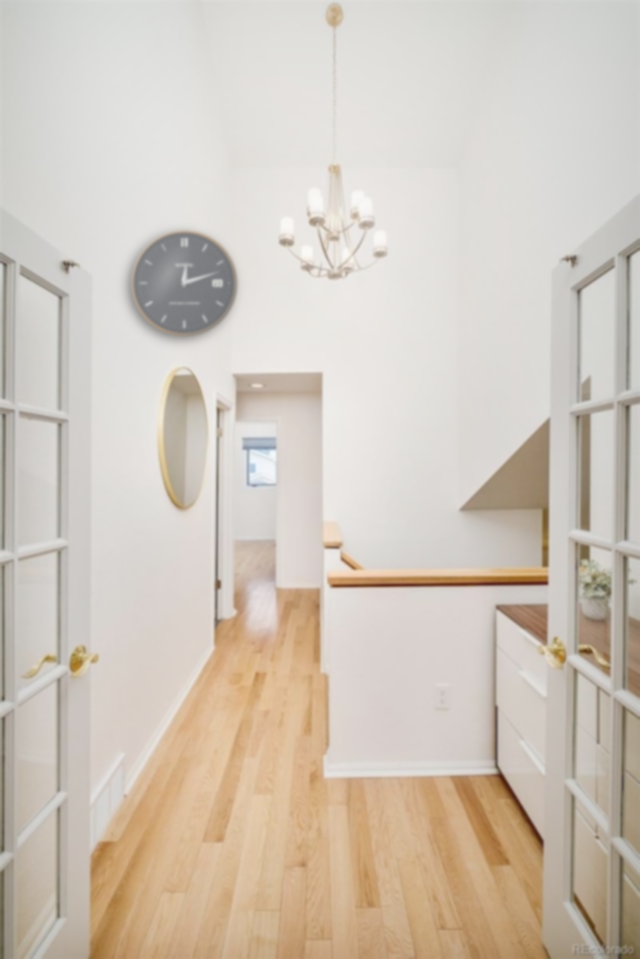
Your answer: **12:12**
